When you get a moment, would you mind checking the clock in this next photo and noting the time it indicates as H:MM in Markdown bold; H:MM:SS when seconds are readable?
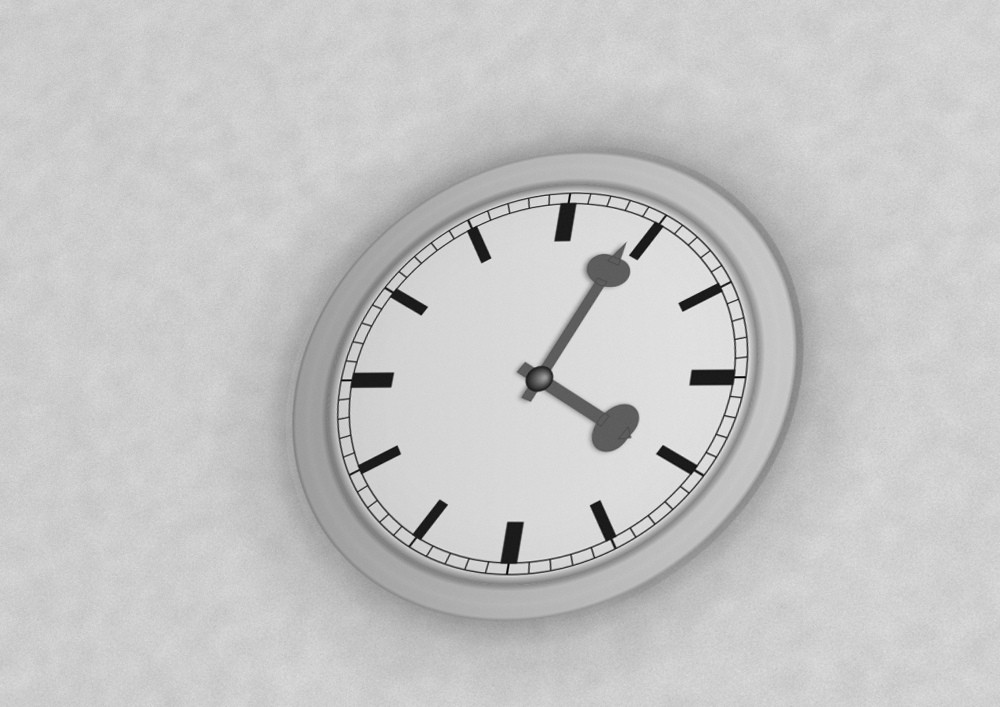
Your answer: **4:04**
